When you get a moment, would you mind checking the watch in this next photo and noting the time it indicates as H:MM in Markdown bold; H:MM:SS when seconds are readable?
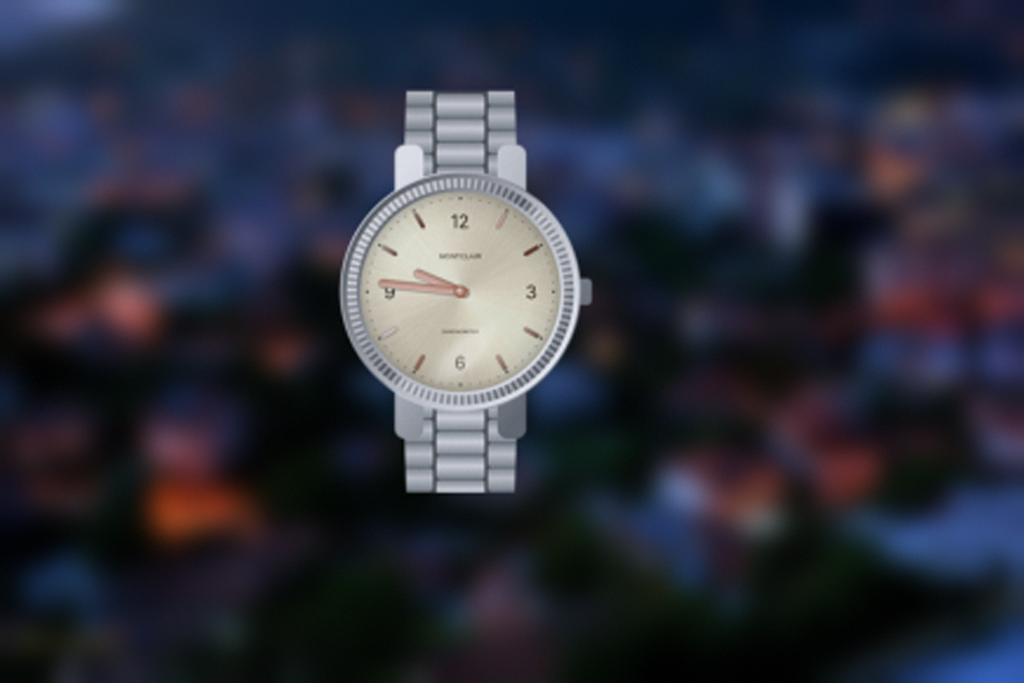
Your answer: **9:46**
